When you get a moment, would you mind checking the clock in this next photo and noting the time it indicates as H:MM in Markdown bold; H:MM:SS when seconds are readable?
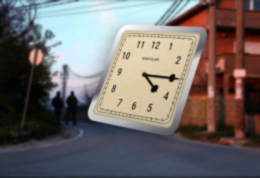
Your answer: **4:15**
